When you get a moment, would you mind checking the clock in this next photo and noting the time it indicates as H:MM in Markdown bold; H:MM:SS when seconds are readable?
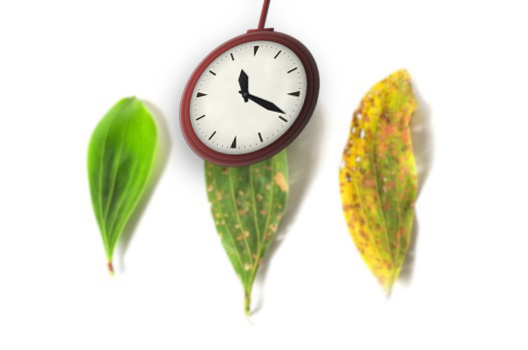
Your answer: **11:19**
